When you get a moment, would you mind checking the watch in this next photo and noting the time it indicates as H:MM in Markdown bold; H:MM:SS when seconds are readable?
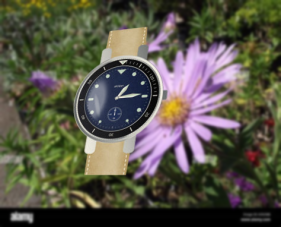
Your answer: **1:14**
